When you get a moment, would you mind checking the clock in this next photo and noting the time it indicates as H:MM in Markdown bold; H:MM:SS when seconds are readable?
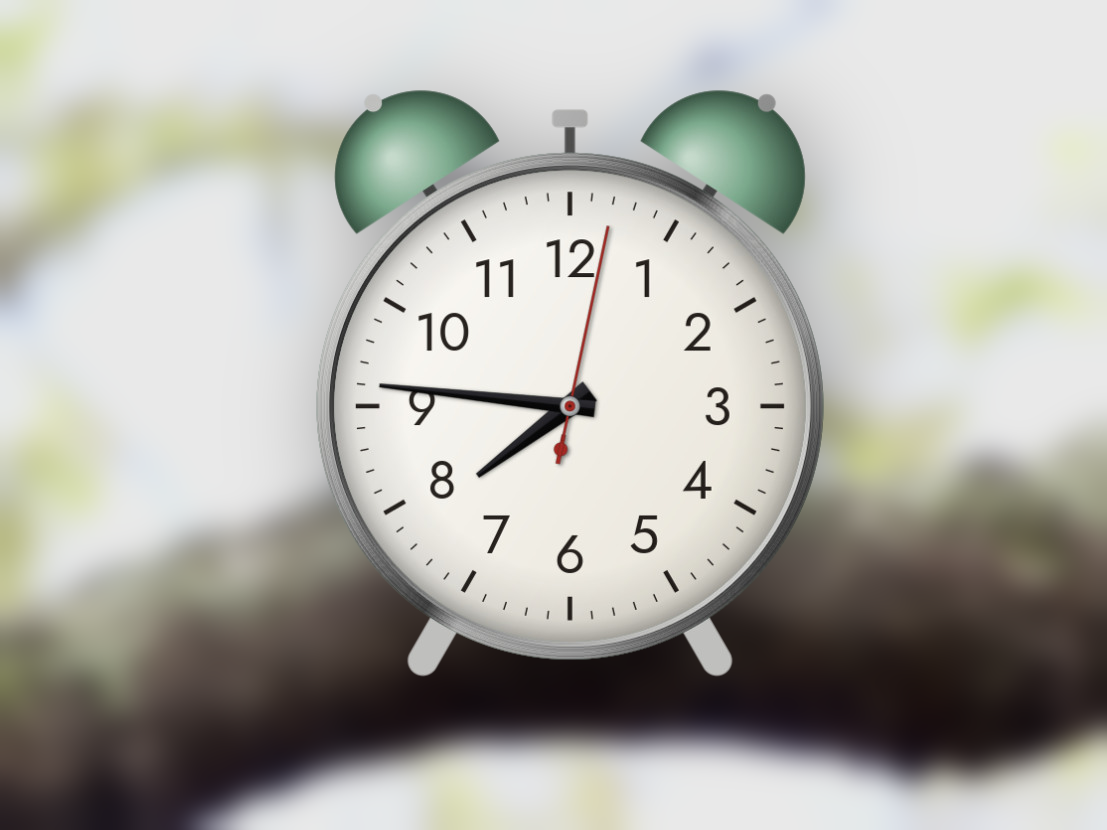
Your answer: **7:46:02**
